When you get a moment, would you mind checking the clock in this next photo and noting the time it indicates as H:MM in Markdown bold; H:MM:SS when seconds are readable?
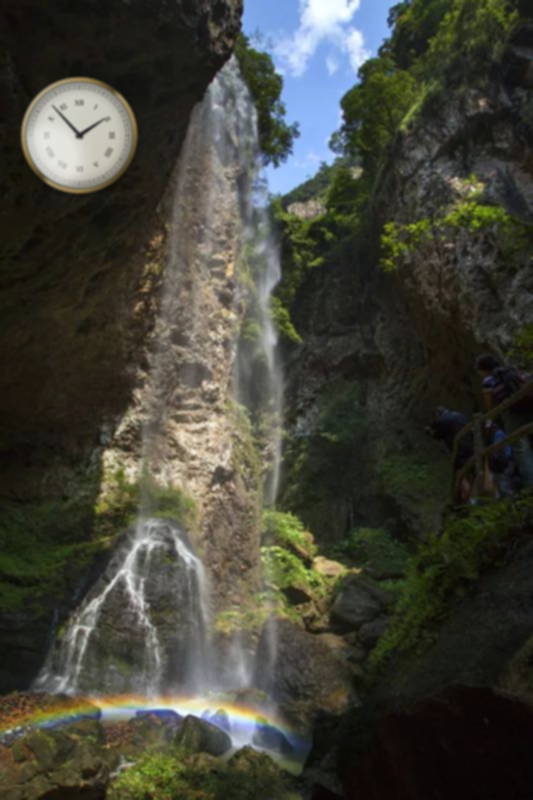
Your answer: **1:53**
